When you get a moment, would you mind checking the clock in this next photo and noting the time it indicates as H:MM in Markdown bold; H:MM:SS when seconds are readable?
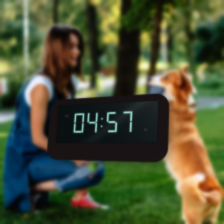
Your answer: **4:57**
